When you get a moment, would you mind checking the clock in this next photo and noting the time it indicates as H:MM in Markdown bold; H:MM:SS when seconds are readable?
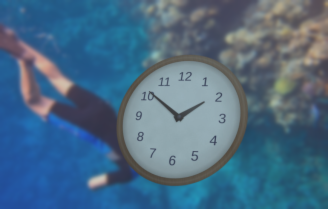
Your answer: **1:51**
